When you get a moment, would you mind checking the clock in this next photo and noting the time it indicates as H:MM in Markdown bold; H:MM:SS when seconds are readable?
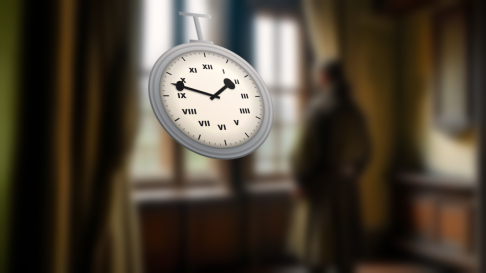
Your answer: **1:48**
